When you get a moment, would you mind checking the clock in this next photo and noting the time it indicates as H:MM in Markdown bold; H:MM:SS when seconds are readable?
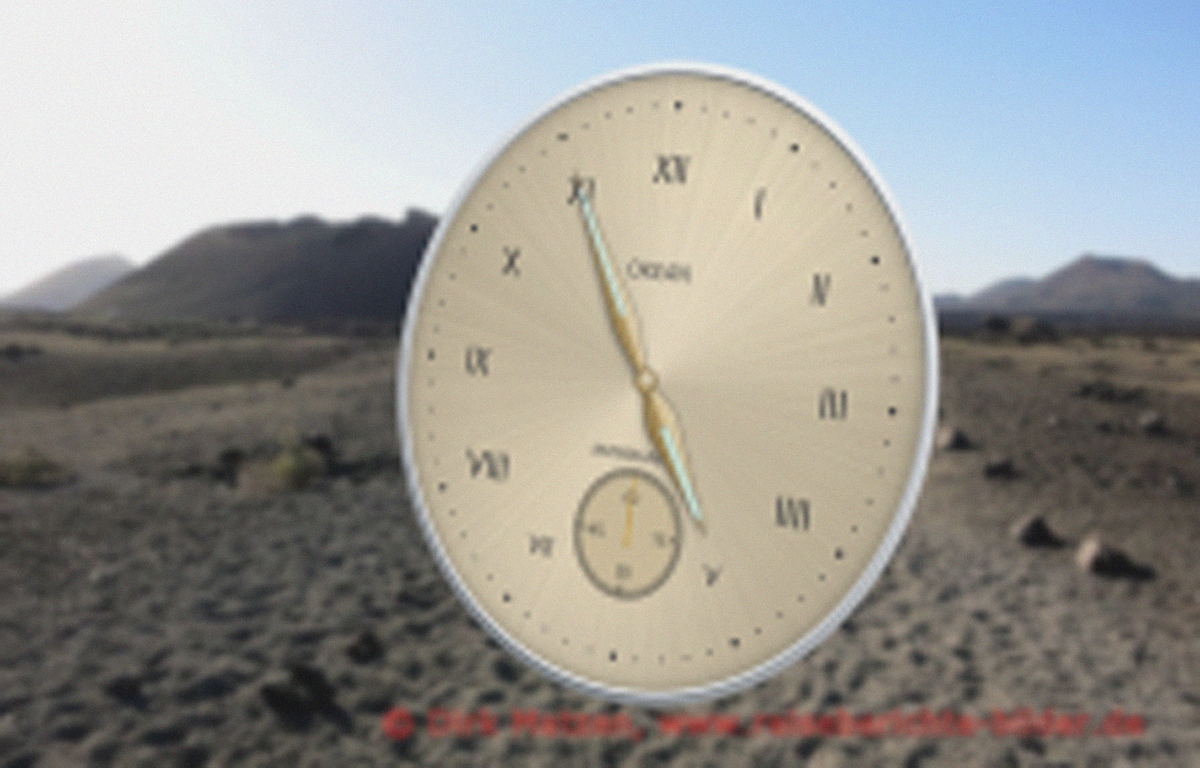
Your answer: **4:55**
